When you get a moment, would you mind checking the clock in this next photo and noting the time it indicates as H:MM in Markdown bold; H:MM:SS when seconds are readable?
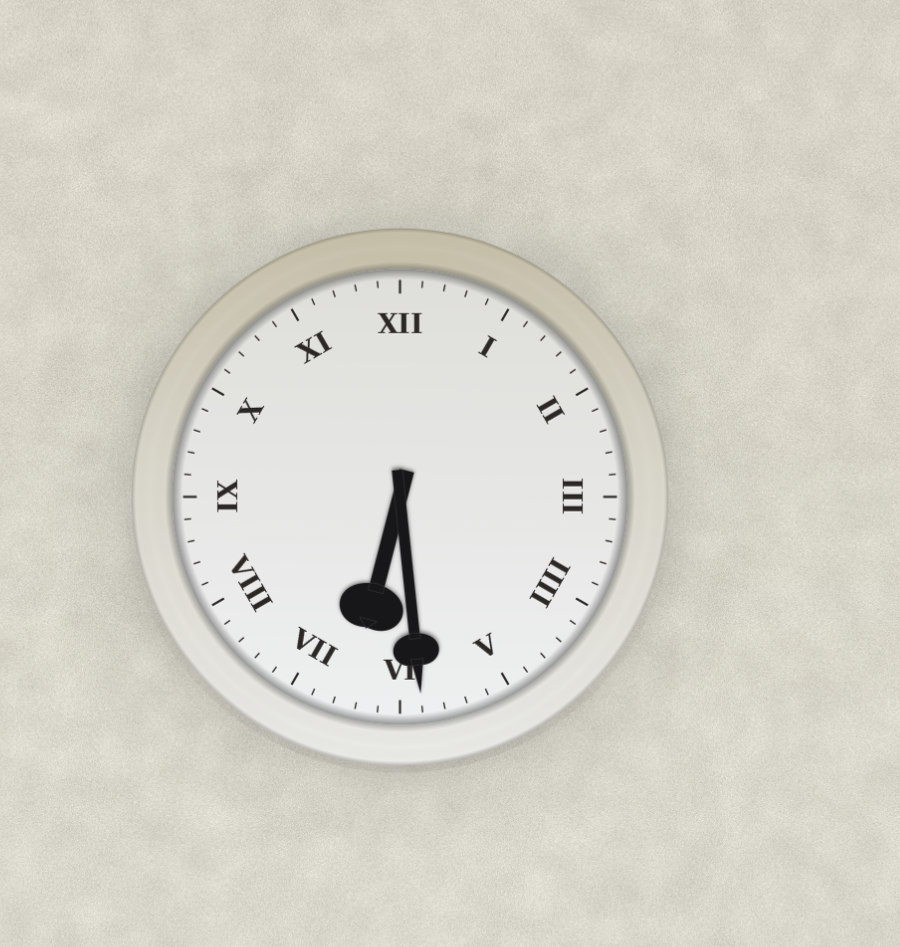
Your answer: **6:29**
